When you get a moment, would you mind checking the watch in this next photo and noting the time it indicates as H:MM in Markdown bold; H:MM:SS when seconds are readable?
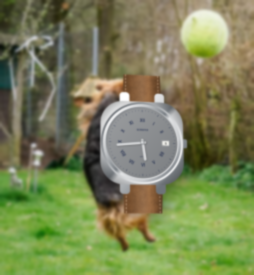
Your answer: **5:44**
